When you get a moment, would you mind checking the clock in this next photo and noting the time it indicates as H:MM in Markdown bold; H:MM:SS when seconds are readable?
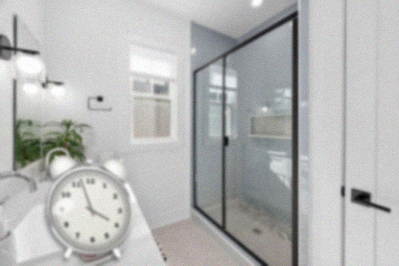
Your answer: **3:57**
